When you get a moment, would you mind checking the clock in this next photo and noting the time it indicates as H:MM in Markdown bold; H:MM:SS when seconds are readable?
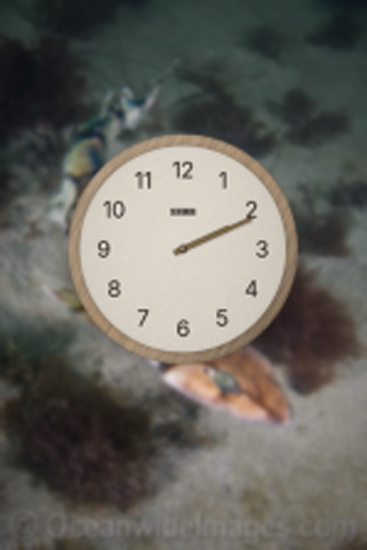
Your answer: **2:11**
